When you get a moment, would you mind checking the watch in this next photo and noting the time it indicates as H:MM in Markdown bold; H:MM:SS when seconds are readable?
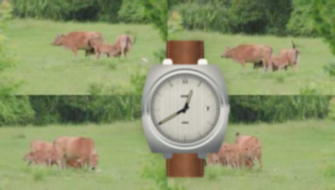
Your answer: **12:40**
